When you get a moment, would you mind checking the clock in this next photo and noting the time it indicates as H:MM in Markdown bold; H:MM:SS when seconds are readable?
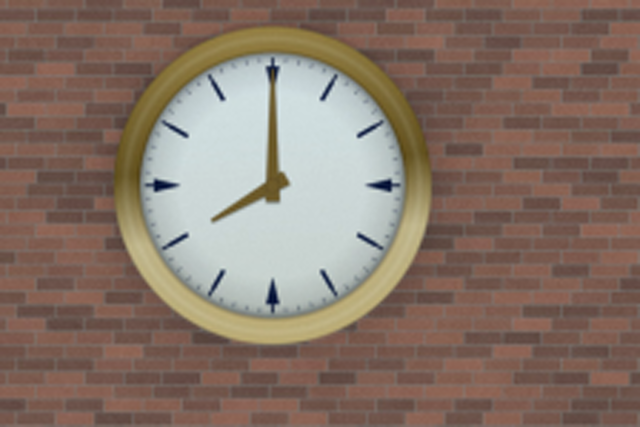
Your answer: **8:00**
